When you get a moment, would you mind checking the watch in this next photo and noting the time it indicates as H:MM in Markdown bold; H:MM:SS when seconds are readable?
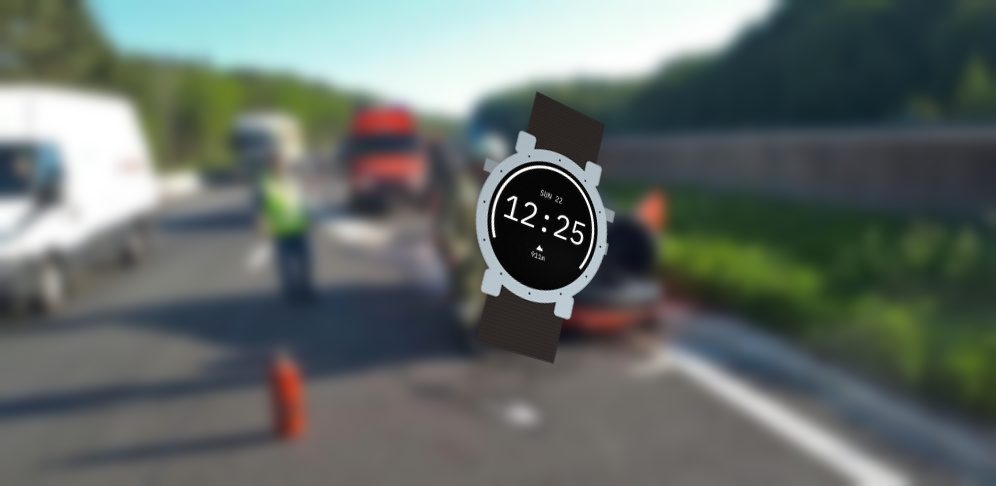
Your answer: **12:25**
